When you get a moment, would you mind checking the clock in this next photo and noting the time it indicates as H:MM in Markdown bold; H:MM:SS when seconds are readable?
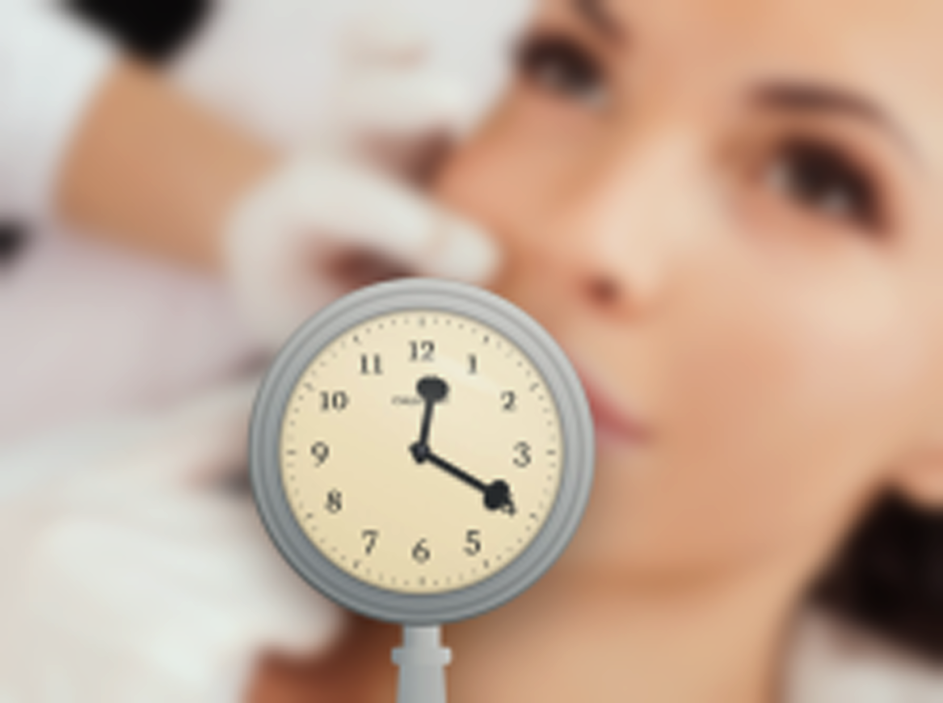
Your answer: **12:20**
